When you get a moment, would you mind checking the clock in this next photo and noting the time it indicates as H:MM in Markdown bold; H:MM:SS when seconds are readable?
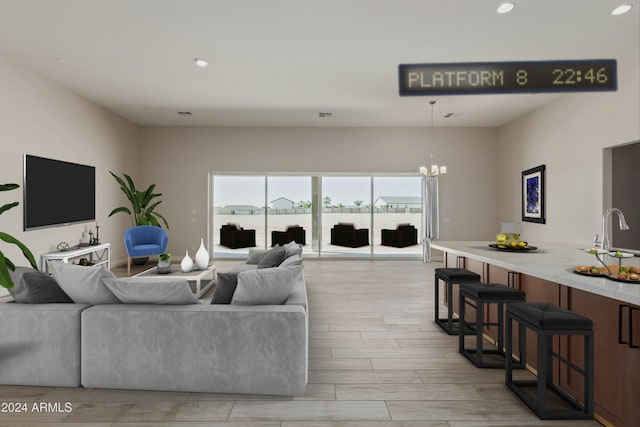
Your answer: **22:46**
